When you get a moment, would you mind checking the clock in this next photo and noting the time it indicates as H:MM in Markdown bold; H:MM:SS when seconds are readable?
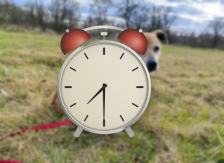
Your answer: **7:30**
